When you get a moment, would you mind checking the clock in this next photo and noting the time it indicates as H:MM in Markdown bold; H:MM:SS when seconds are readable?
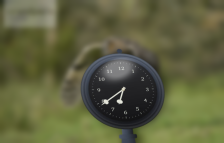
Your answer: **6:39**
